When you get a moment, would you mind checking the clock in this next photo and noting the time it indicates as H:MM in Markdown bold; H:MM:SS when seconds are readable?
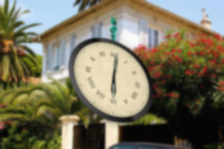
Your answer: **6:01**
